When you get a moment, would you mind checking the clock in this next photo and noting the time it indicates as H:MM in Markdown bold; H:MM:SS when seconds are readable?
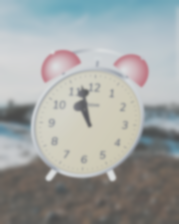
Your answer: **10:57**
